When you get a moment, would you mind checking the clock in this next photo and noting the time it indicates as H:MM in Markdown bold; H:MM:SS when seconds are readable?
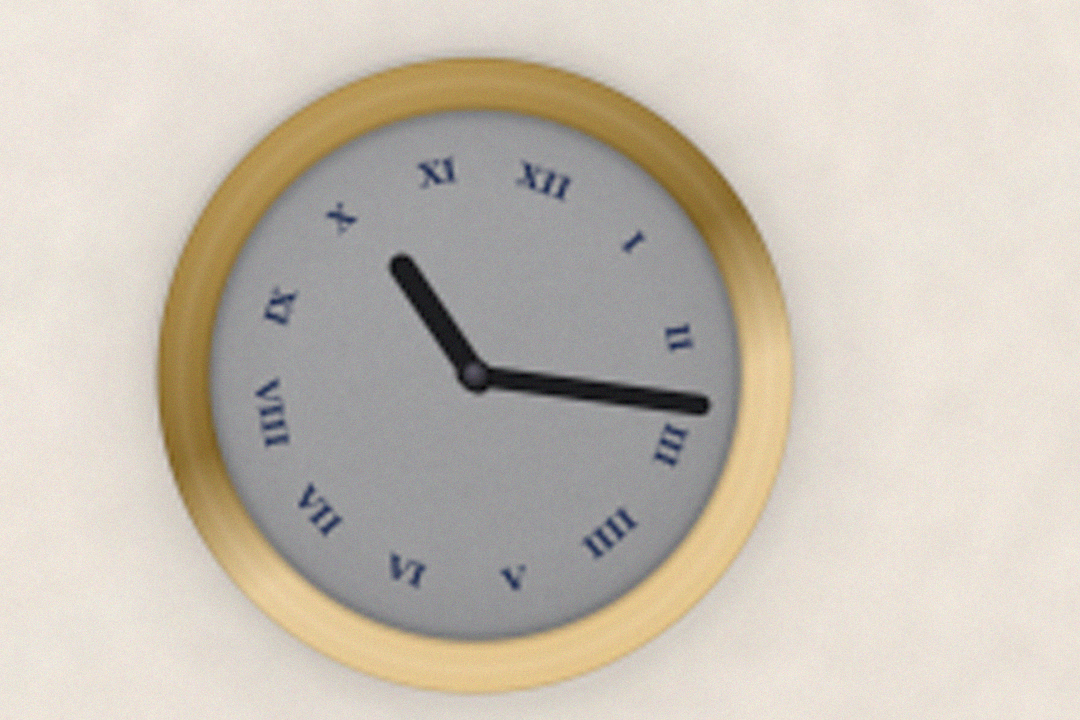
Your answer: **10:13**
